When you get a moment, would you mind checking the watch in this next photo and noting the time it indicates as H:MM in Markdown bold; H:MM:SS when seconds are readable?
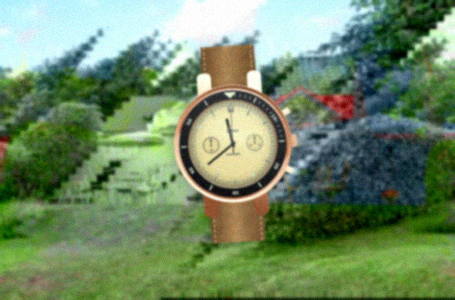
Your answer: **11:39**
